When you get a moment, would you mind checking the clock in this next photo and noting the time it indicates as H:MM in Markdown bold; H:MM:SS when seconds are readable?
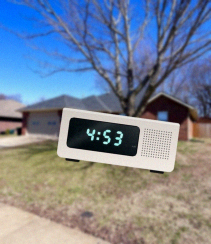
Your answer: **4:53**
